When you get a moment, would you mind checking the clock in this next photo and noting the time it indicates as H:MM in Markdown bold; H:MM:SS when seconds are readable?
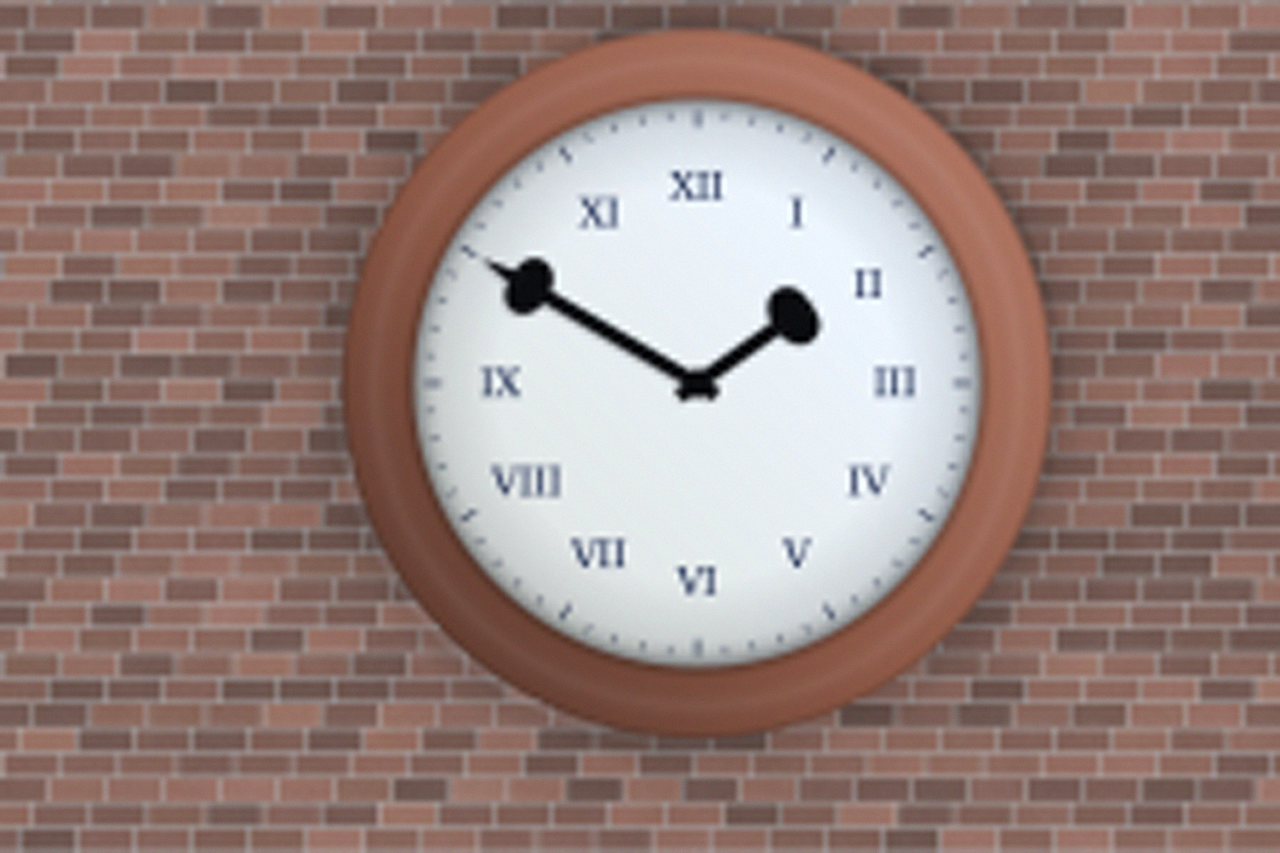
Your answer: **1:50**
